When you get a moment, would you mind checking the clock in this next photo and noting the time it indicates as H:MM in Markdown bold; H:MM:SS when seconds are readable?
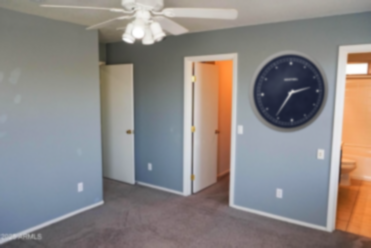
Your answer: **2:36**
